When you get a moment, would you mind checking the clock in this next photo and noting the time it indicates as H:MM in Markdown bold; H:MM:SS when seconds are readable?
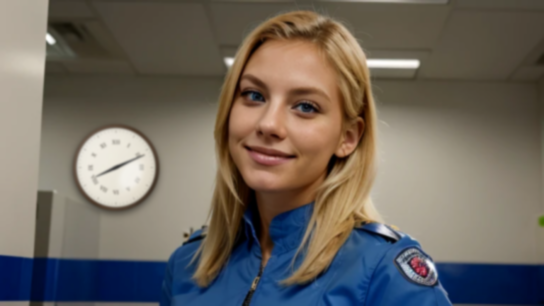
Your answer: **8:11**
